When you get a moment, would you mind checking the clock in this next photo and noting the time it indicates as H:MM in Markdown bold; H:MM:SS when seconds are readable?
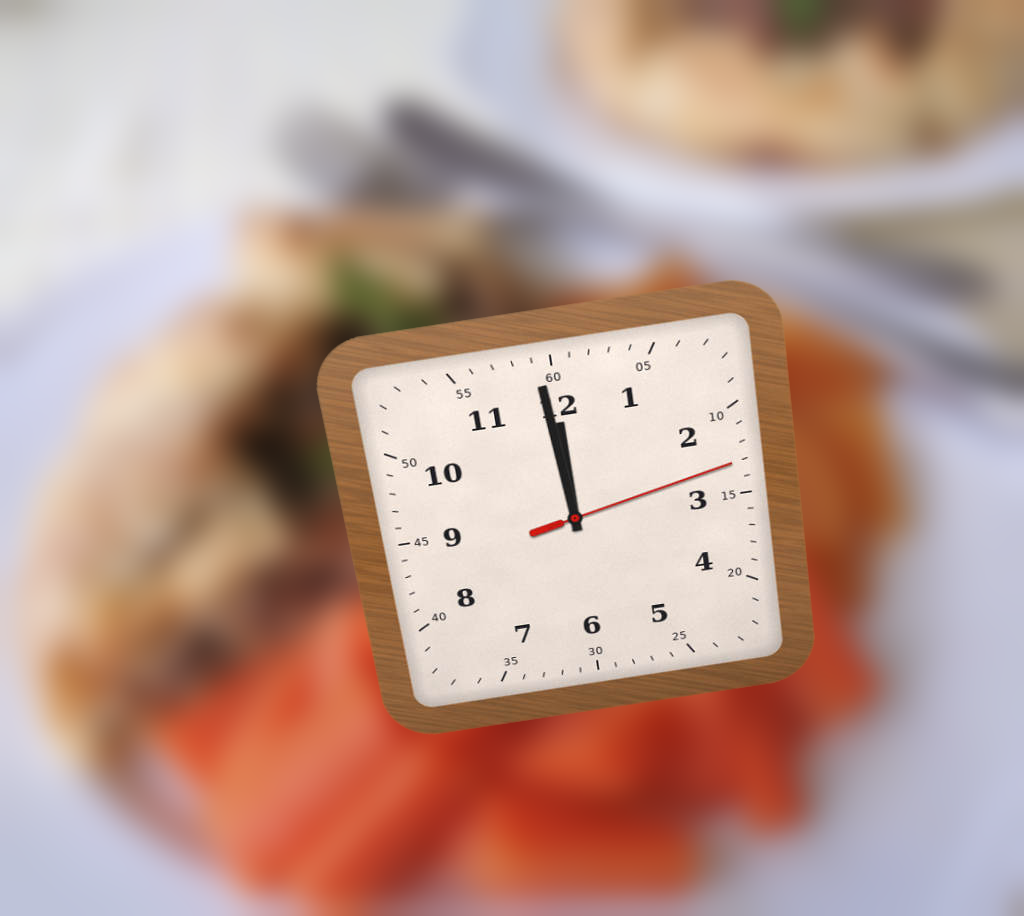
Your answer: **11:59:13**
